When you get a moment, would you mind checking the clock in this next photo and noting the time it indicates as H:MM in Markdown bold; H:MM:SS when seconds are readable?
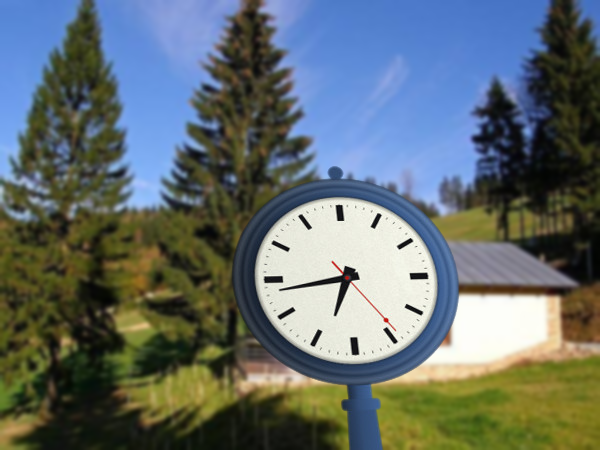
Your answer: **6:43:24**
